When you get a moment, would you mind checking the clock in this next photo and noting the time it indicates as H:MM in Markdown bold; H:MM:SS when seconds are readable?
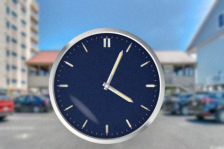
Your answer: **4:04**
